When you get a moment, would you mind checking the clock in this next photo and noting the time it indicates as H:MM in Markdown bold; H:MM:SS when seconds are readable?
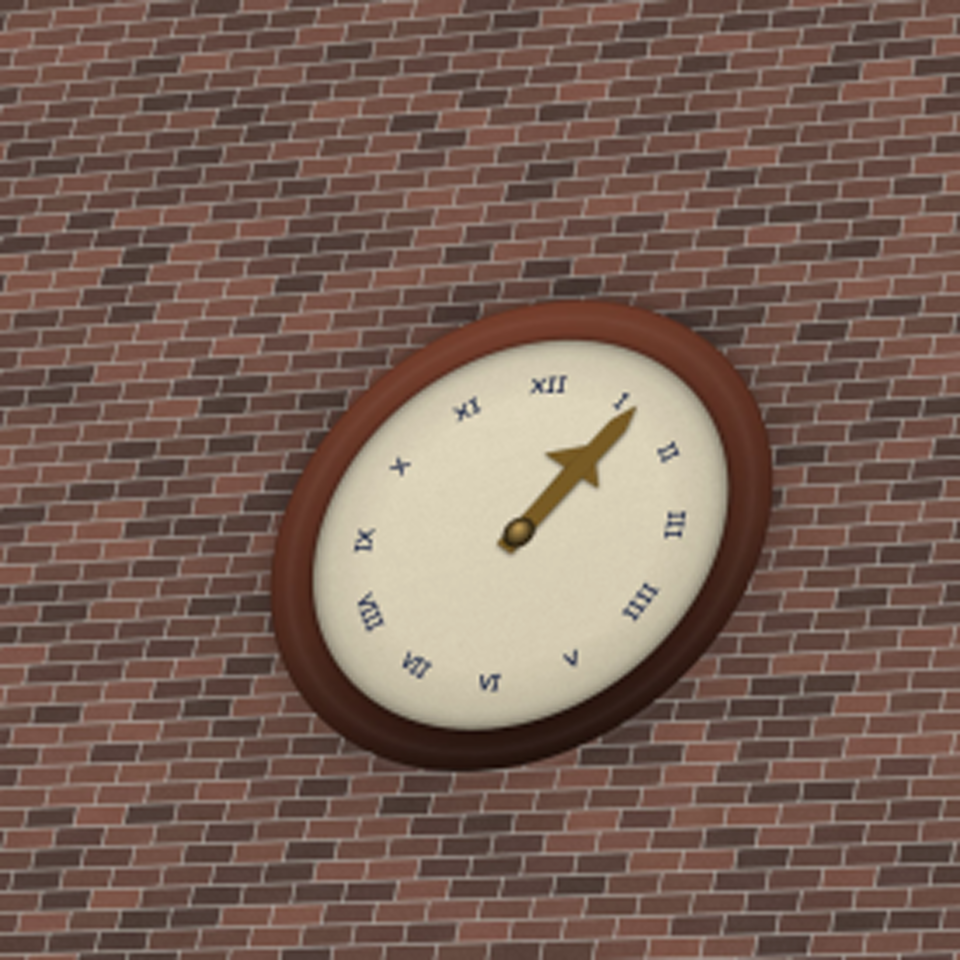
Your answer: **1:06**
